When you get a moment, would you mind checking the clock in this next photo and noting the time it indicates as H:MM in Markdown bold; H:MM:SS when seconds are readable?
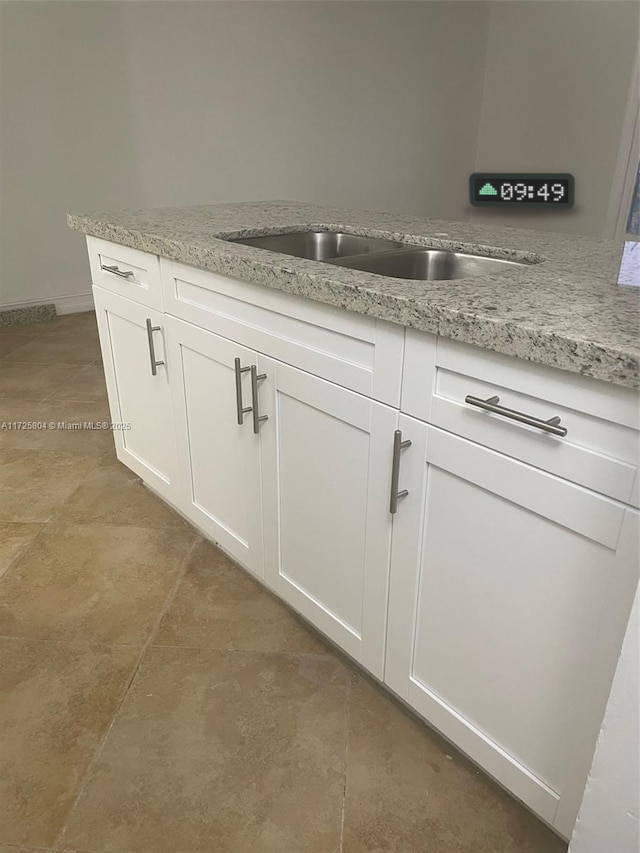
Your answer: **9:49**
